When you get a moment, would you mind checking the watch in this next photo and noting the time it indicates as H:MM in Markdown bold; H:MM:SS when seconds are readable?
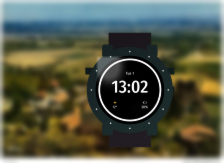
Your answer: **13:02**
